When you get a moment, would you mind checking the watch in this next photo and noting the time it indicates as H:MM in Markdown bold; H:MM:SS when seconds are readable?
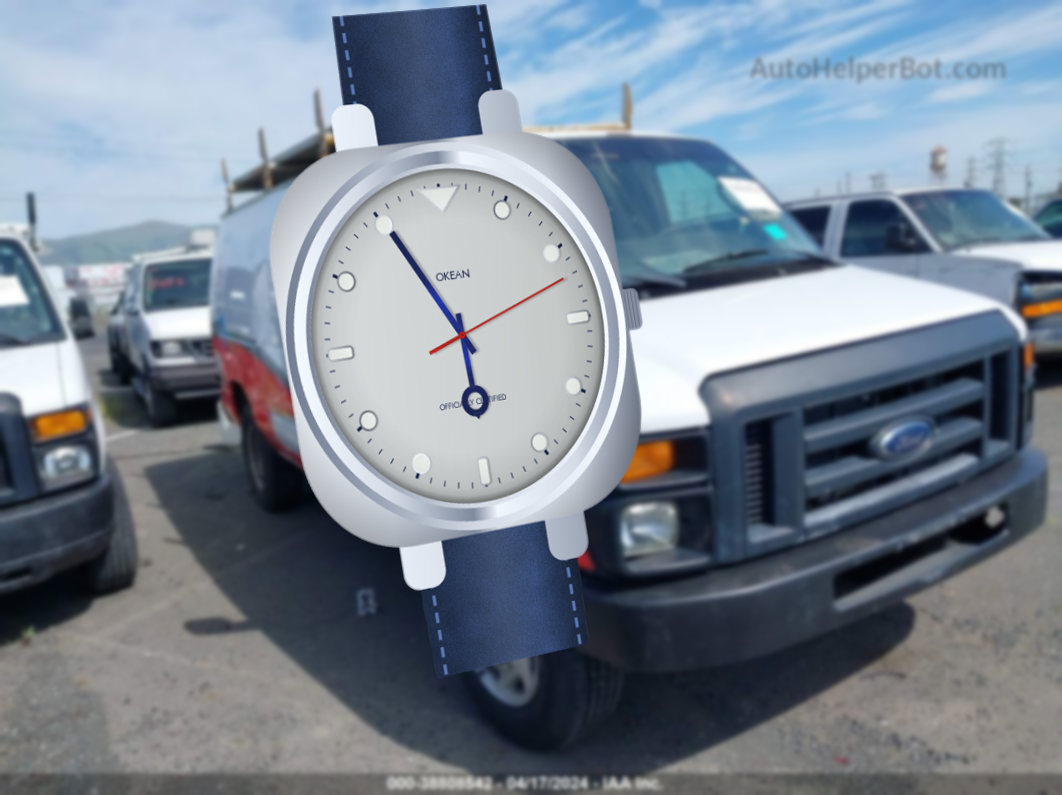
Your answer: **5:55:12**
